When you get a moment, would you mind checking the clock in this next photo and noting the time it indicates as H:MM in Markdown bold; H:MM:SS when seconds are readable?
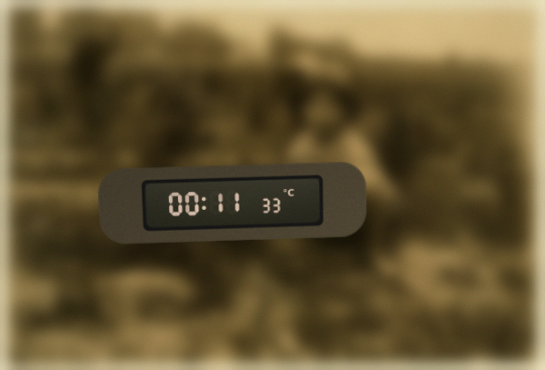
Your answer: **0:11**
